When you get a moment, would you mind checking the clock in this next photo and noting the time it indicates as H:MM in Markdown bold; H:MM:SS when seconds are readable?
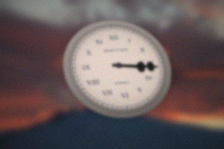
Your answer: **3:16**
